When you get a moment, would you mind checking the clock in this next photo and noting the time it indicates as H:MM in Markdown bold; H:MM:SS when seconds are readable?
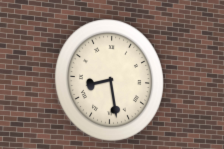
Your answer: **8:28**
